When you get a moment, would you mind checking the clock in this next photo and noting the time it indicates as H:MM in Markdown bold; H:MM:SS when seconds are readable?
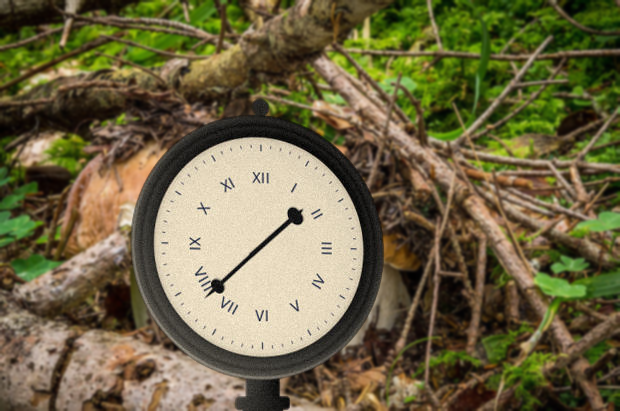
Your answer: **1:38**
